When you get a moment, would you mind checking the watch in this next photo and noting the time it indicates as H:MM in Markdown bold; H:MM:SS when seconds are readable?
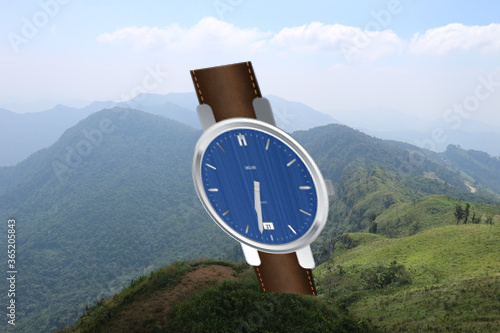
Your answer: **6:32**
